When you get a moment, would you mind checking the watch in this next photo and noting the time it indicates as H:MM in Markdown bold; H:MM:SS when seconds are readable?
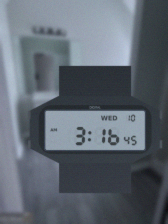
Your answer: **3:16:45**
